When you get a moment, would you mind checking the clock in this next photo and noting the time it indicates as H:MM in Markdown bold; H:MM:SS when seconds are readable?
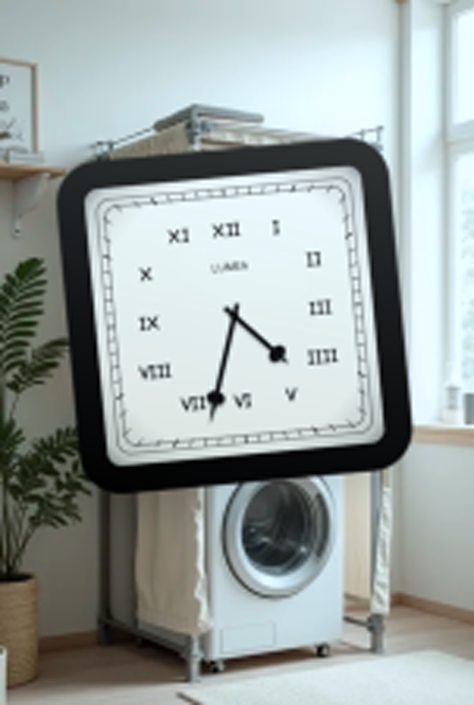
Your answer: **4:33**
